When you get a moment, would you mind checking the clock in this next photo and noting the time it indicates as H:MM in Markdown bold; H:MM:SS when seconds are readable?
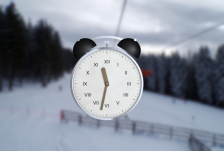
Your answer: **11:32**
